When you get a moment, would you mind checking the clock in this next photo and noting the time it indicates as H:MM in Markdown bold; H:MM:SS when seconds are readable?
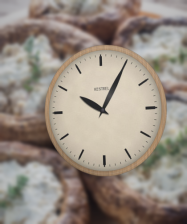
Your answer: **10:05**
